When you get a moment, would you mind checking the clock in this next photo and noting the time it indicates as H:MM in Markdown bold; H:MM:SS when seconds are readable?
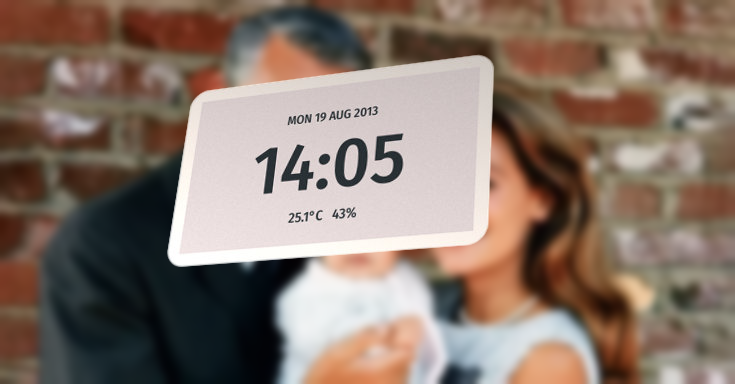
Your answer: **14:05**
